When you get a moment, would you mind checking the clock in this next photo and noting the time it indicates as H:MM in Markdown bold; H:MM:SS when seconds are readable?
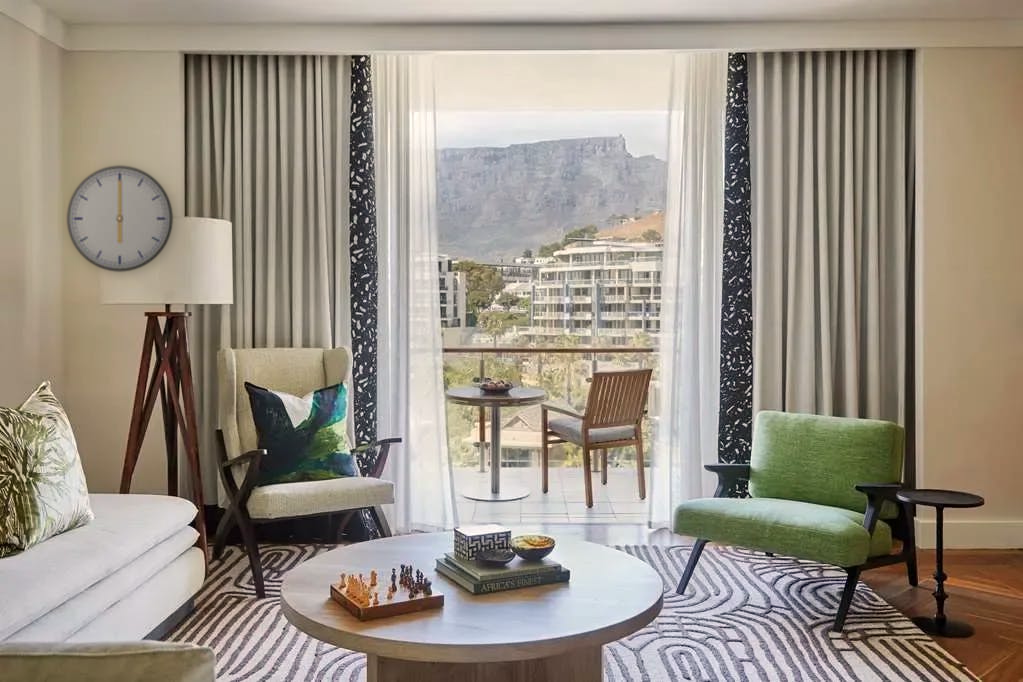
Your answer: **6:00**
